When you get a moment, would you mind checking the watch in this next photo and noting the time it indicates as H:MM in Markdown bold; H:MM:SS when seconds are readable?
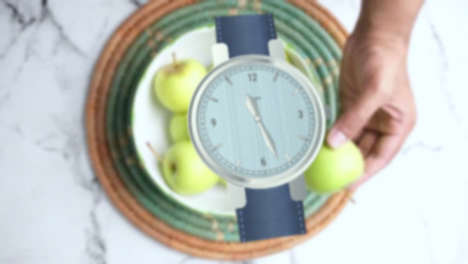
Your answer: **11:27**
